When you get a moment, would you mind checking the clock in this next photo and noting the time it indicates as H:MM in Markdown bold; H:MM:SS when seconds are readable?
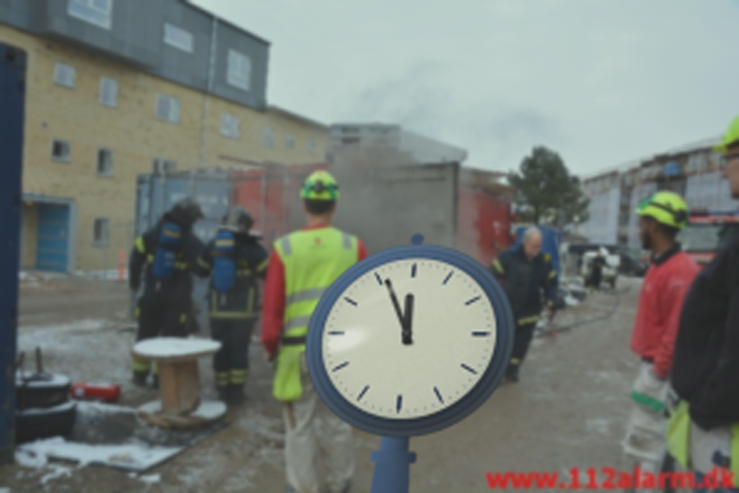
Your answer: **11:56**
